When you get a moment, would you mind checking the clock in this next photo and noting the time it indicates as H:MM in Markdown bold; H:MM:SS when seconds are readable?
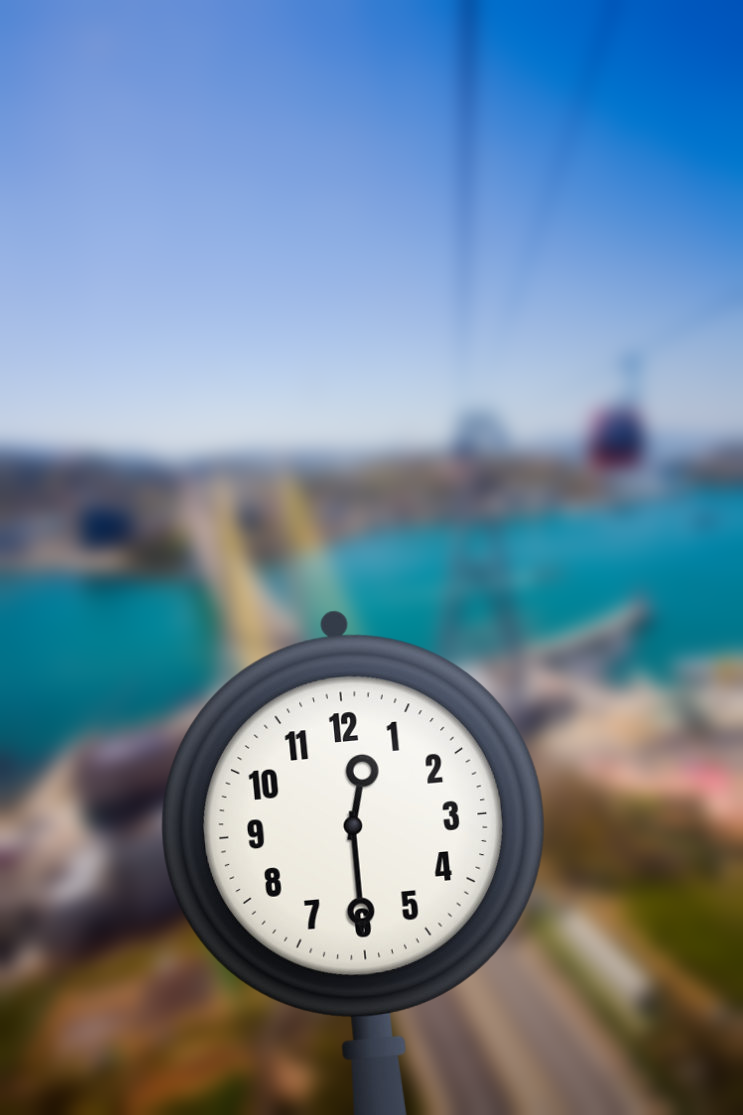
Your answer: **12:30**
